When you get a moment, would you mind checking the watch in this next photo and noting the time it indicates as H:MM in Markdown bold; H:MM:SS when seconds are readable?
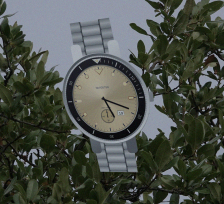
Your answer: **5:19**
